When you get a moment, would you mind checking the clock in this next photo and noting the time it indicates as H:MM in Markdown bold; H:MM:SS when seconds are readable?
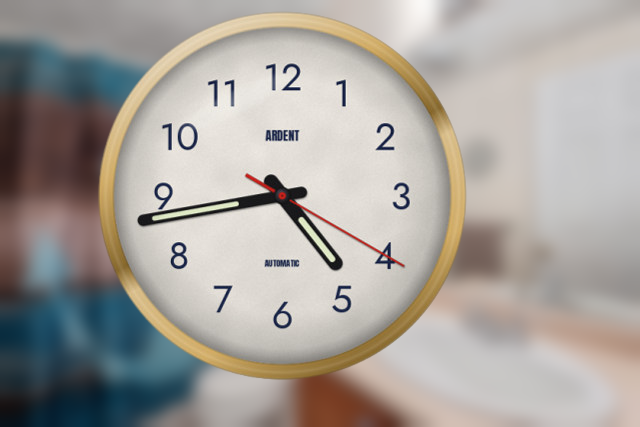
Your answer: **4:43:20**
